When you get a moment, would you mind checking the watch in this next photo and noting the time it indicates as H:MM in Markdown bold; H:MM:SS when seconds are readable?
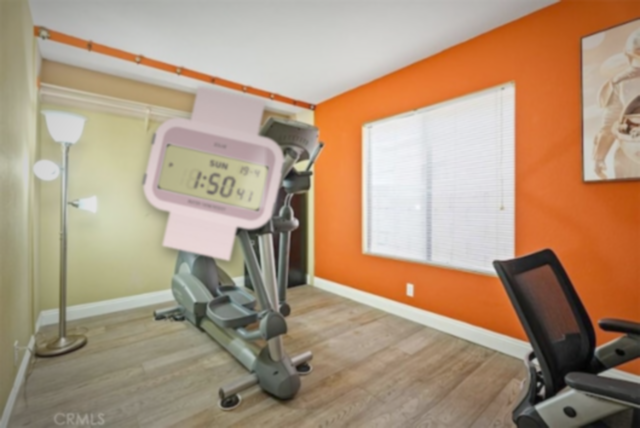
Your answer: **1:50:41**
